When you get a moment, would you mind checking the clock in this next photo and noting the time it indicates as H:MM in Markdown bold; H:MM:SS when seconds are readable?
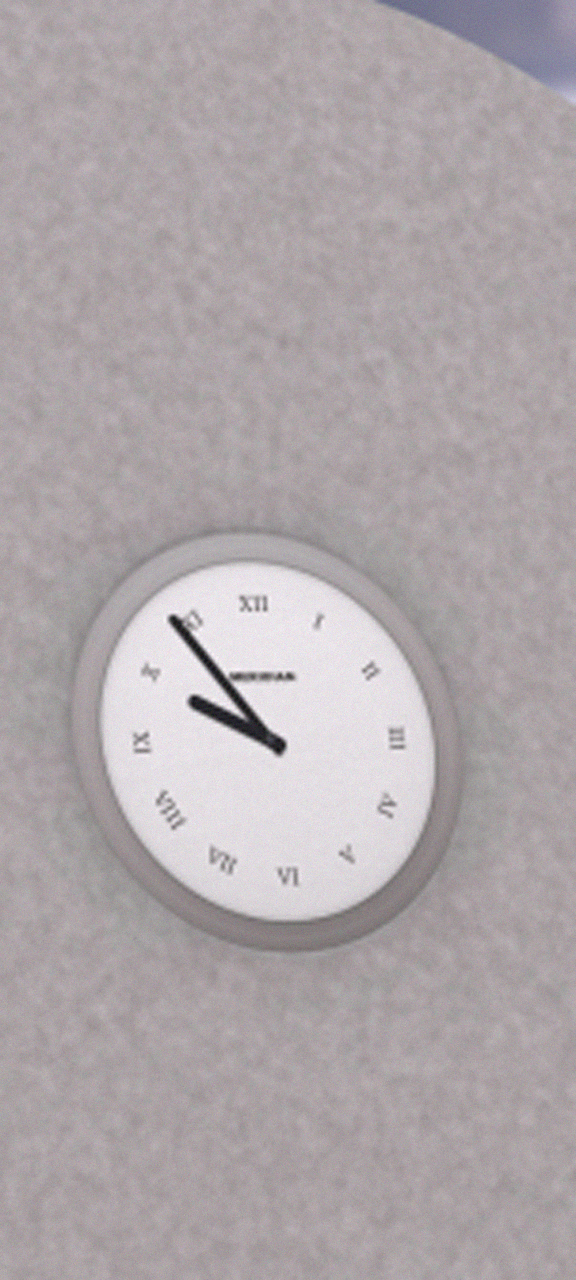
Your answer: **9:54**
